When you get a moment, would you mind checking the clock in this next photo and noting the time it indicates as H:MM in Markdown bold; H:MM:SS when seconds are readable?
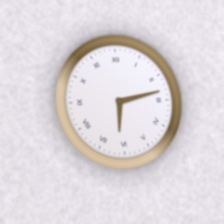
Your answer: **6:13**
